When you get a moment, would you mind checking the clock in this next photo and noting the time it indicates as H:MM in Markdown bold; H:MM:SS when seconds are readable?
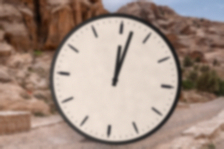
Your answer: **12:02**
